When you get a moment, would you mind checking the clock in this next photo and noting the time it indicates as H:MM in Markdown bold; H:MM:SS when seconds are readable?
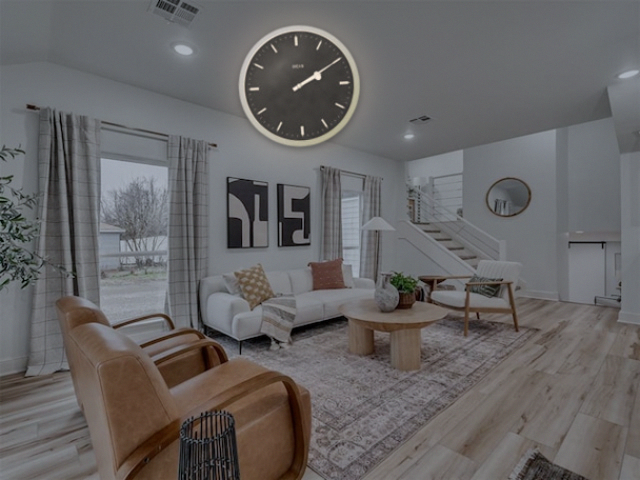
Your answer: **2:10**
